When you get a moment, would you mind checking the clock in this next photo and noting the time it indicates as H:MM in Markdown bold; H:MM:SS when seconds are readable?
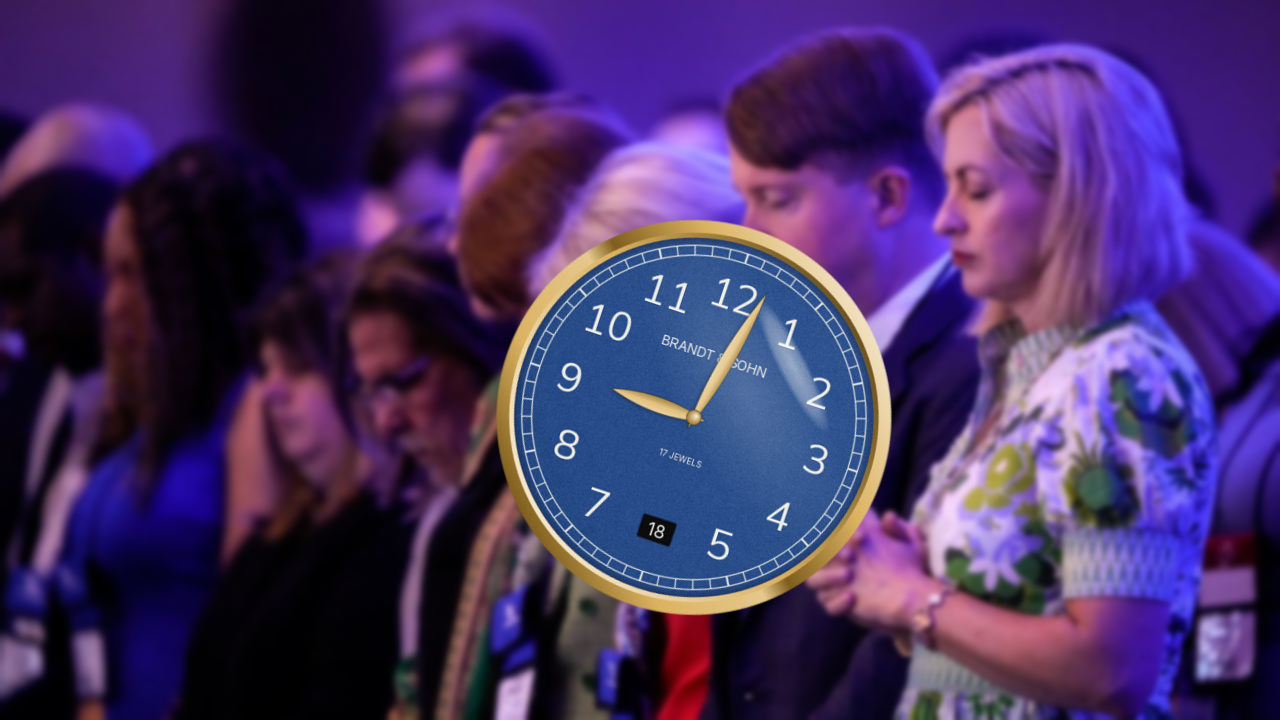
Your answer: **9:02**
